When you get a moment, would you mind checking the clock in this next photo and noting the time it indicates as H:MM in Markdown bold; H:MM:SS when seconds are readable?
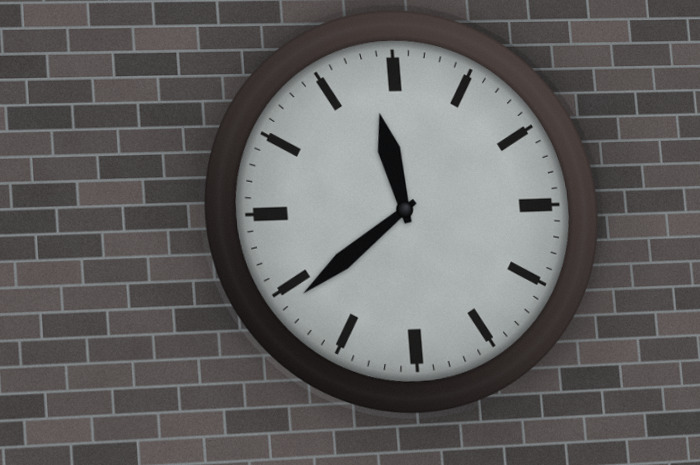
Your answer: **11:39**
